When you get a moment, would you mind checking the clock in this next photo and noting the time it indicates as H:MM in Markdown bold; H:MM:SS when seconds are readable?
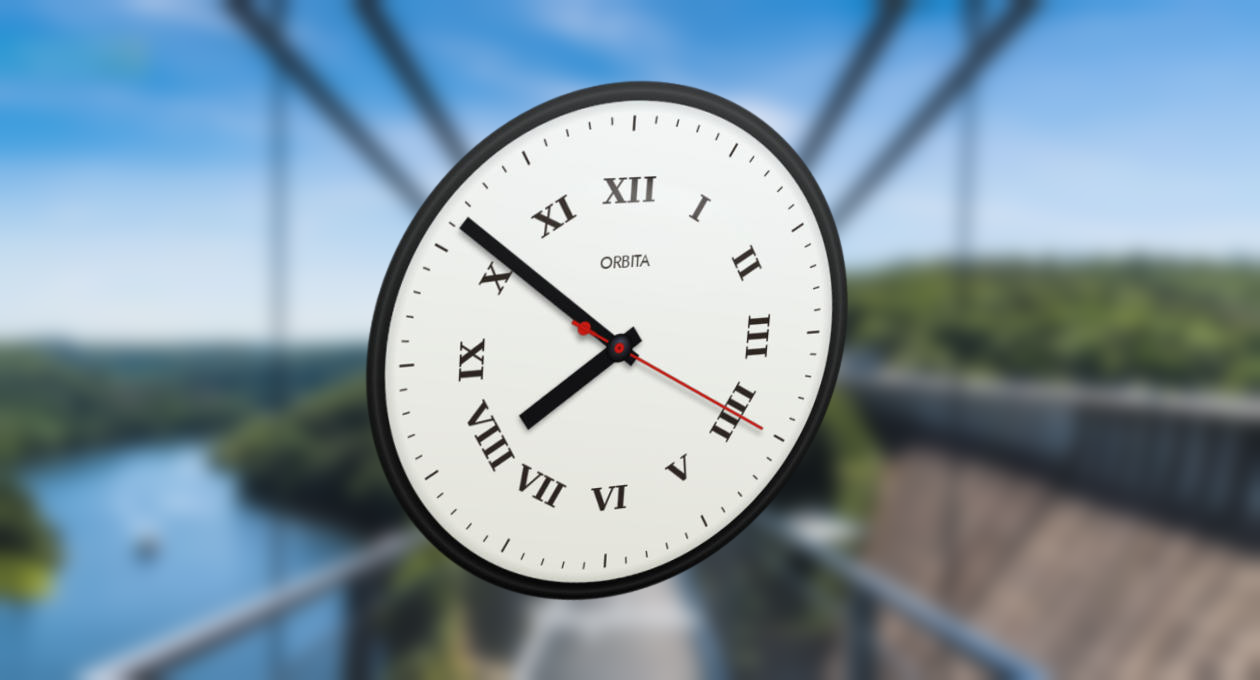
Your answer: **7:51:20**
